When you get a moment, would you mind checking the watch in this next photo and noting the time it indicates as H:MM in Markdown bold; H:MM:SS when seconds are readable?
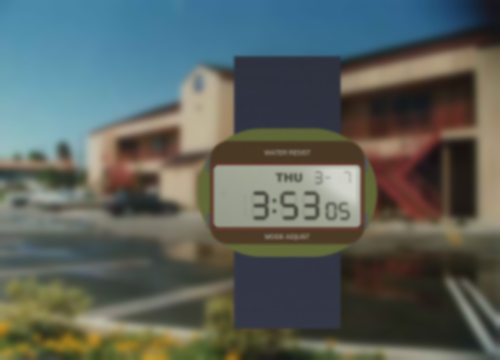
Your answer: **3:53:05**
